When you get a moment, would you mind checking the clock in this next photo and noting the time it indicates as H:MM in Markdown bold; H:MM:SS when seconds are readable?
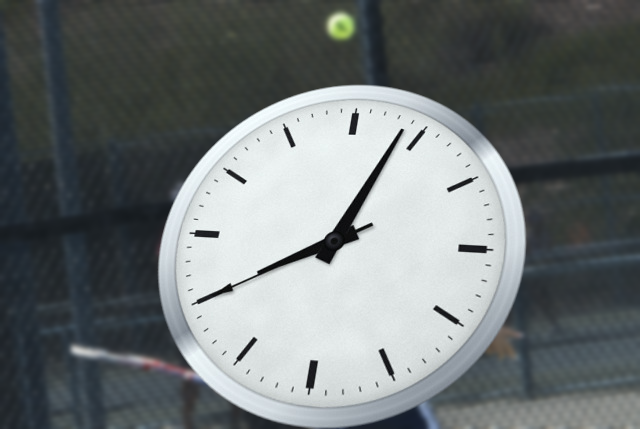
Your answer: **8:03:40**
